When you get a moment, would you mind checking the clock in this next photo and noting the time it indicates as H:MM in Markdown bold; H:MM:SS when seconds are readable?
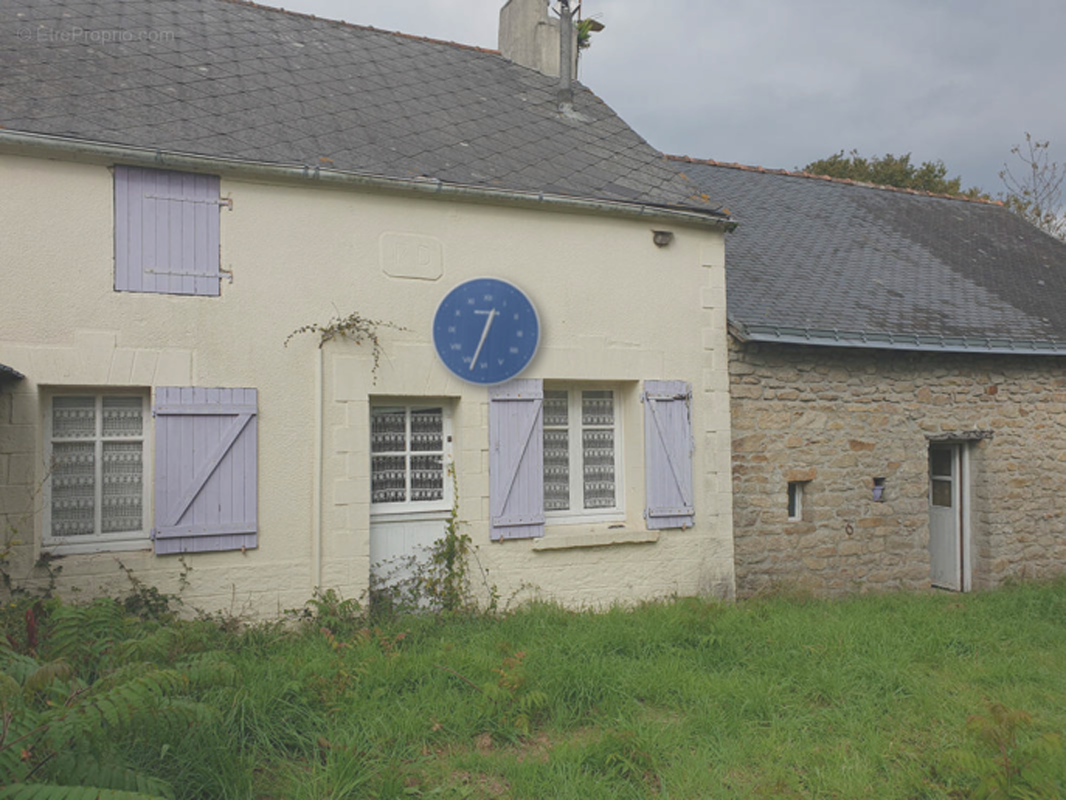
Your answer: **12:33**
